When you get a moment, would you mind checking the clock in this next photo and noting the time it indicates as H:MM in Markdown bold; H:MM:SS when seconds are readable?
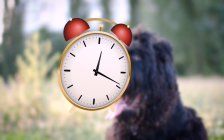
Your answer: **12:19**
